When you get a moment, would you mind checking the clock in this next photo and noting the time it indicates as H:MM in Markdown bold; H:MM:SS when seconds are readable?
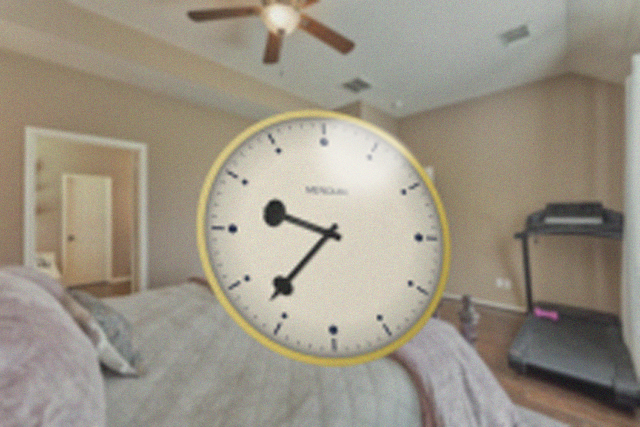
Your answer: **9:37**
